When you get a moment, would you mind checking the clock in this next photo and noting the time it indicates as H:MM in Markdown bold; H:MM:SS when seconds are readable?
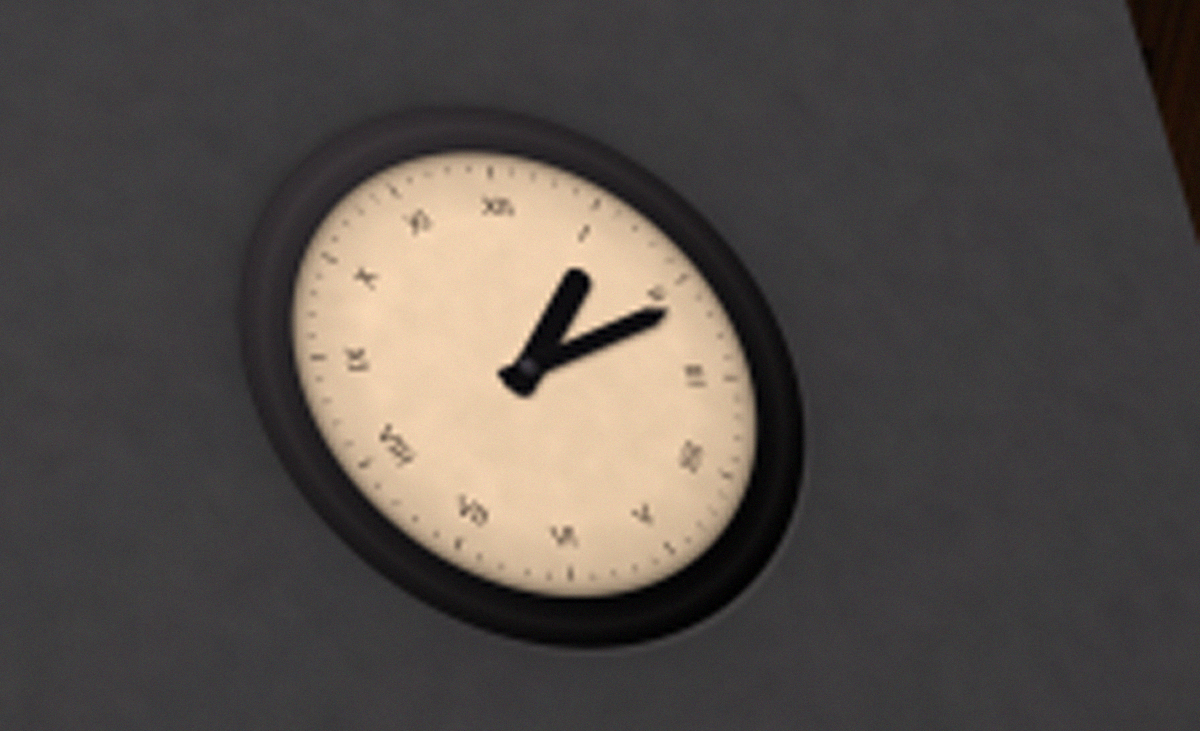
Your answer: **1:11**
